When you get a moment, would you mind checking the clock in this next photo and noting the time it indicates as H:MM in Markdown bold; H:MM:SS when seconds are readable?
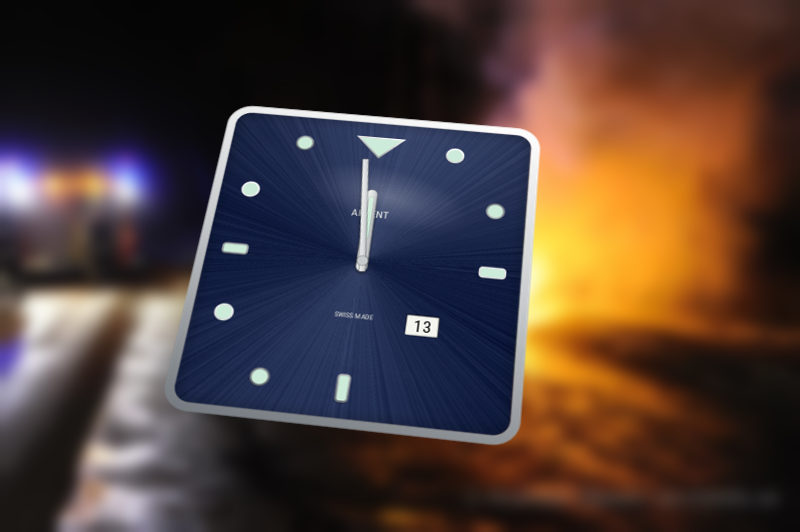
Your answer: **11:59**
